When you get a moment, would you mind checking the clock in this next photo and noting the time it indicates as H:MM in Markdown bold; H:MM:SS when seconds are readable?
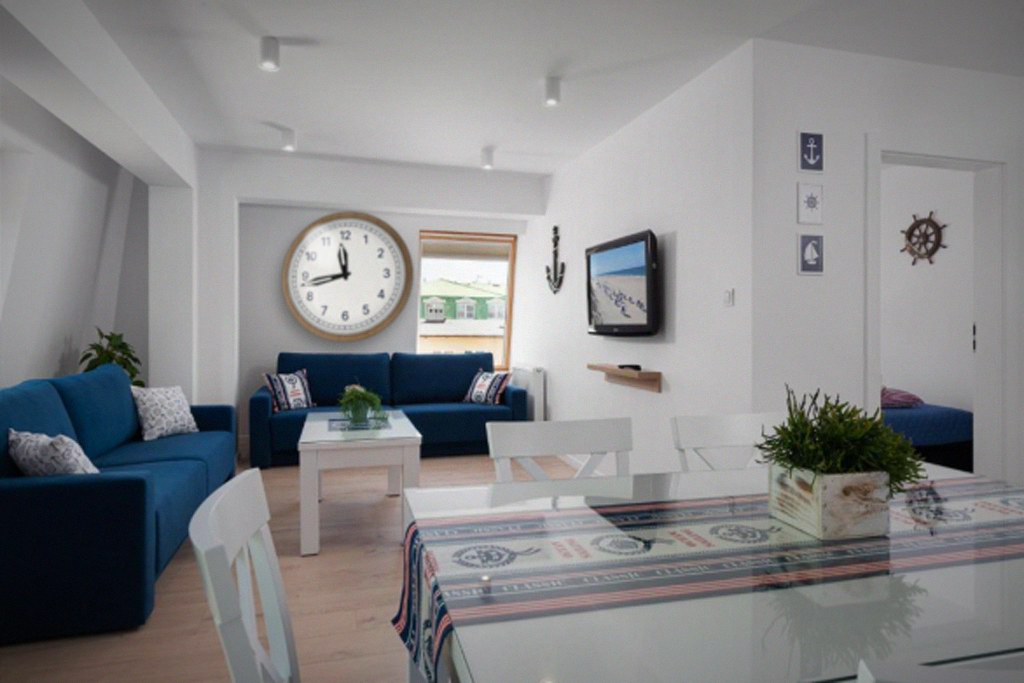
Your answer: **11:43**
